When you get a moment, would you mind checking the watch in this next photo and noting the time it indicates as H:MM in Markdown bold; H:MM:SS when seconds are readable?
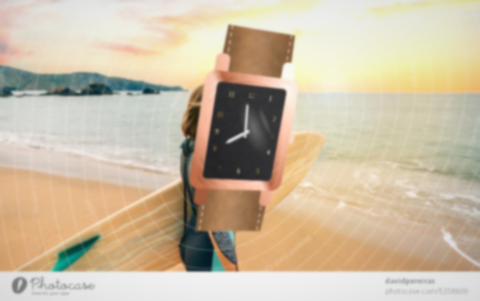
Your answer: **7:59**
